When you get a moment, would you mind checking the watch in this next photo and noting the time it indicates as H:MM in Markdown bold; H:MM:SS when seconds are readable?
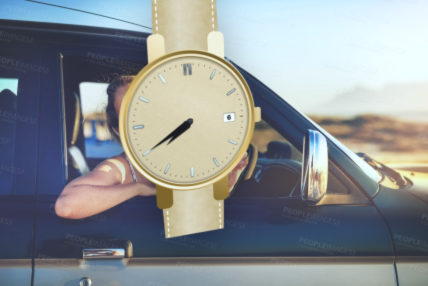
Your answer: **7:40**
